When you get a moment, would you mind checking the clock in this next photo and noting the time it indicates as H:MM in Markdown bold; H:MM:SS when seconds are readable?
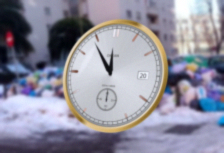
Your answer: **11:54**
